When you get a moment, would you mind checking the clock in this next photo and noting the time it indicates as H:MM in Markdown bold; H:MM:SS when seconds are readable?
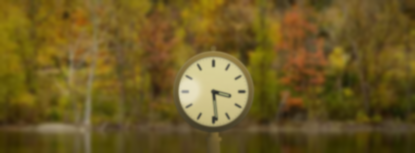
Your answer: **3:29**
